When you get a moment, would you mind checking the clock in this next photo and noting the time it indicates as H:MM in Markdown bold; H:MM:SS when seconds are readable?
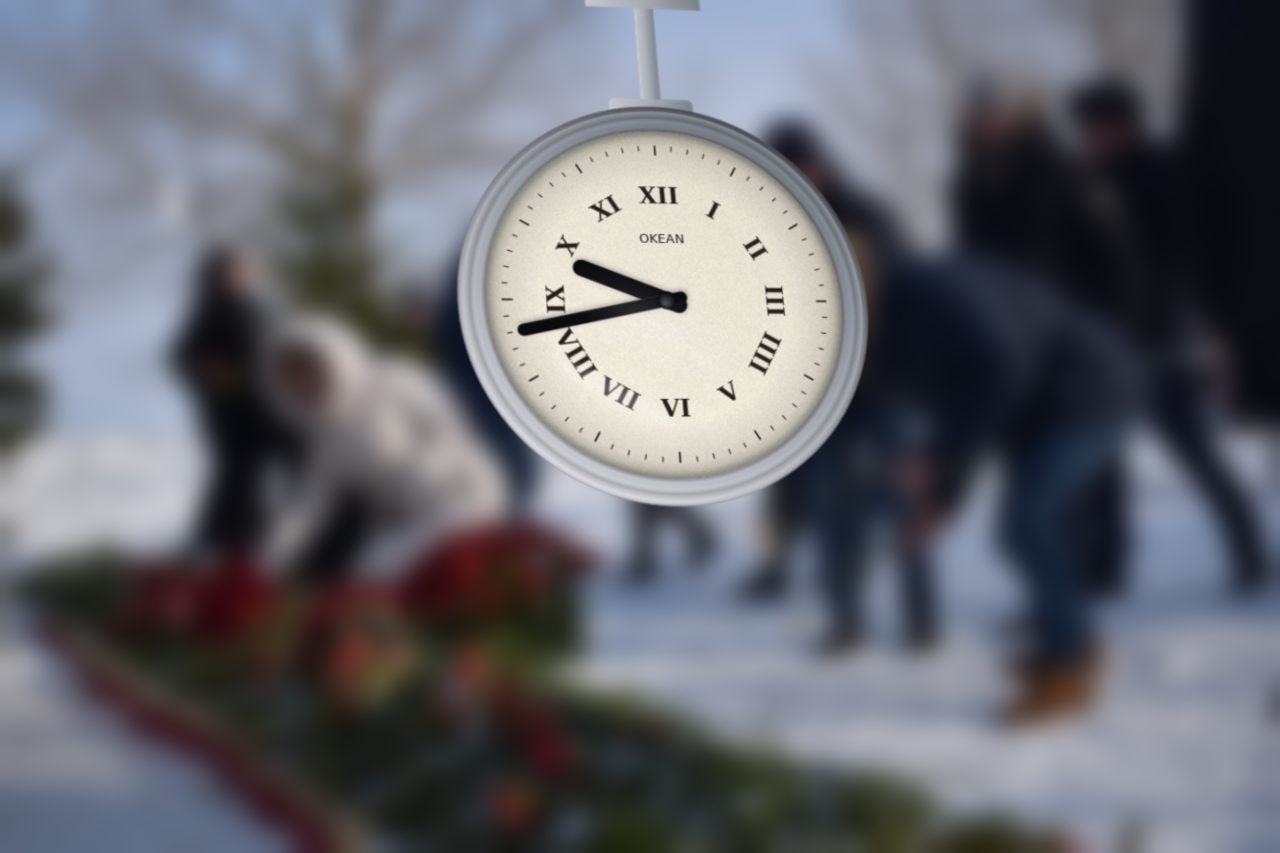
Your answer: **9:43**
